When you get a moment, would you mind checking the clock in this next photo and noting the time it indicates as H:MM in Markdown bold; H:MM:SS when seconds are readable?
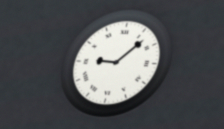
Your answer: **9:07**
